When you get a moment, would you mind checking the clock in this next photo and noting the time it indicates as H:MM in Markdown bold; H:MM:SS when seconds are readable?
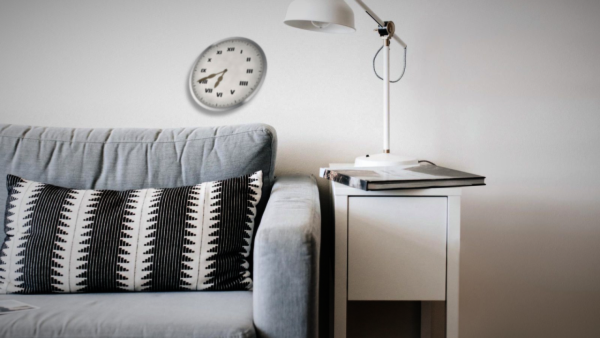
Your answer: **6:41**
